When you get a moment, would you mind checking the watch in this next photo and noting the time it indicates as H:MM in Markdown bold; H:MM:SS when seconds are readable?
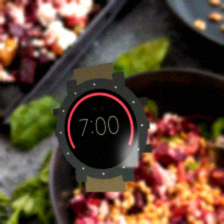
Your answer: **7:00**
